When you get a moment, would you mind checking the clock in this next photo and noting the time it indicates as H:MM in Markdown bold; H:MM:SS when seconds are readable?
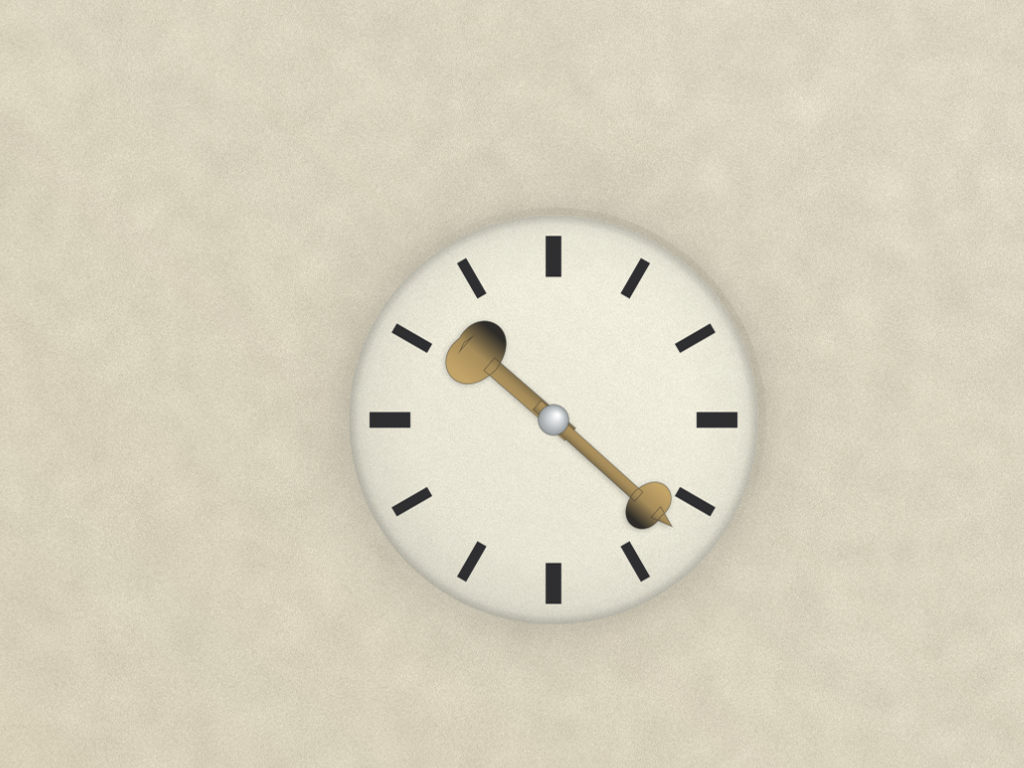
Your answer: **10:22**
